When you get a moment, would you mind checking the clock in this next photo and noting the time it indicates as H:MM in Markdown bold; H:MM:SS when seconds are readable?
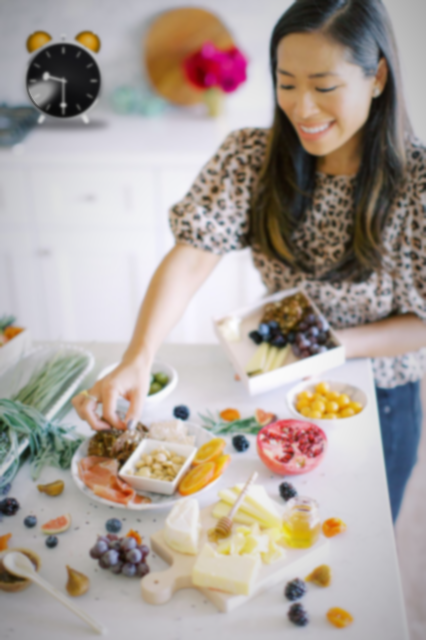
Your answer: **9:30**
